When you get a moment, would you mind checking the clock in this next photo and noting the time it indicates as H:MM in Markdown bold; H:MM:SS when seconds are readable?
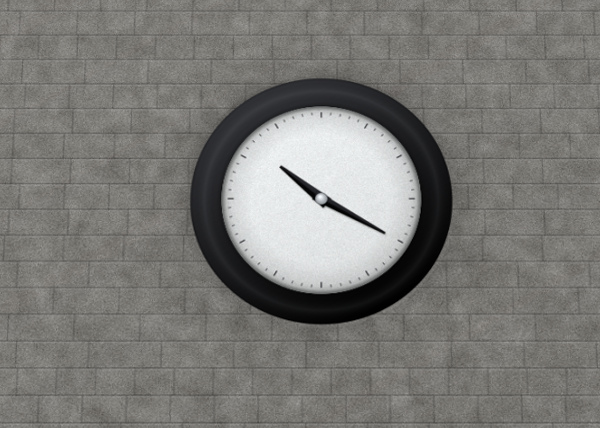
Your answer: **10:20**
